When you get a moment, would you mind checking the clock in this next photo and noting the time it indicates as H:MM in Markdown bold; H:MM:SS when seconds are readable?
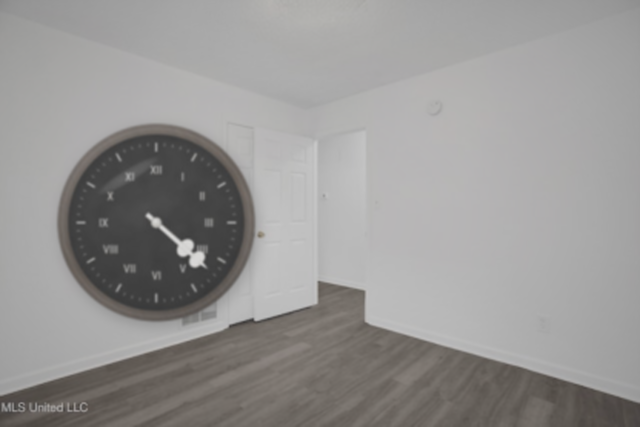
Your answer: **4:22**
